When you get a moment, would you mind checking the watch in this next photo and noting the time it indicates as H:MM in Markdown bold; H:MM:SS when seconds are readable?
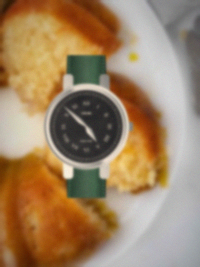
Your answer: **4:52**
